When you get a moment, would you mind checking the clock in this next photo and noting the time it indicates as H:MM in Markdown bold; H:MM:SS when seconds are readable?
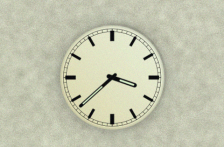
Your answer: **3:38**
